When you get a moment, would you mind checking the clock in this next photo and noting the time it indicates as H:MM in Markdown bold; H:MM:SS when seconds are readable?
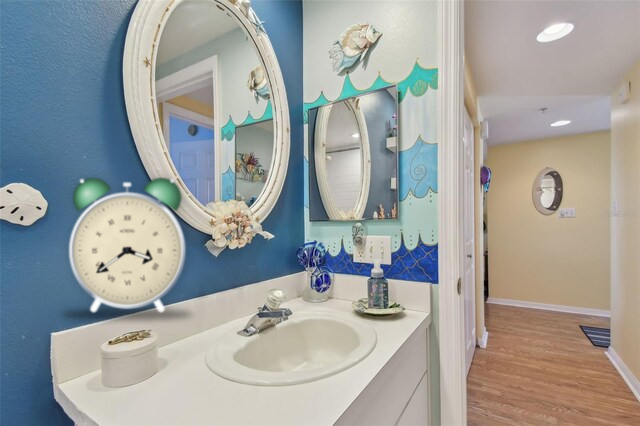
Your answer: **3:39**
